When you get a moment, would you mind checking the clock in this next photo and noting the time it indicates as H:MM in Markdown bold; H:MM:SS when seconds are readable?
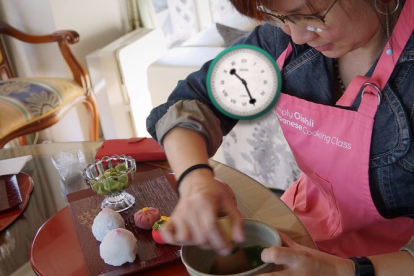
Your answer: **10:26**
